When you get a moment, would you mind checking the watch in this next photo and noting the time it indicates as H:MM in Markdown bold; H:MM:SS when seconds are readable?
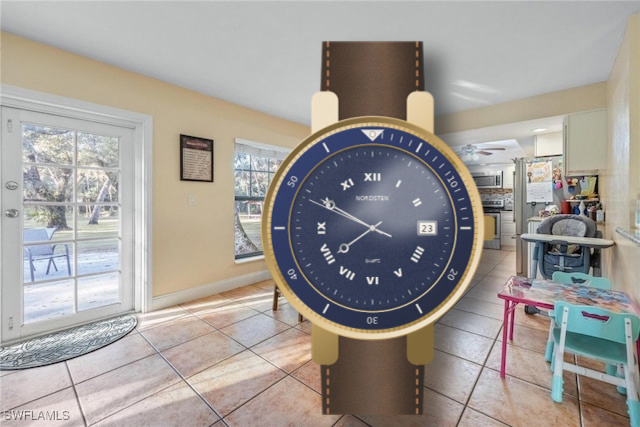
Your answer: **7:49:49**
